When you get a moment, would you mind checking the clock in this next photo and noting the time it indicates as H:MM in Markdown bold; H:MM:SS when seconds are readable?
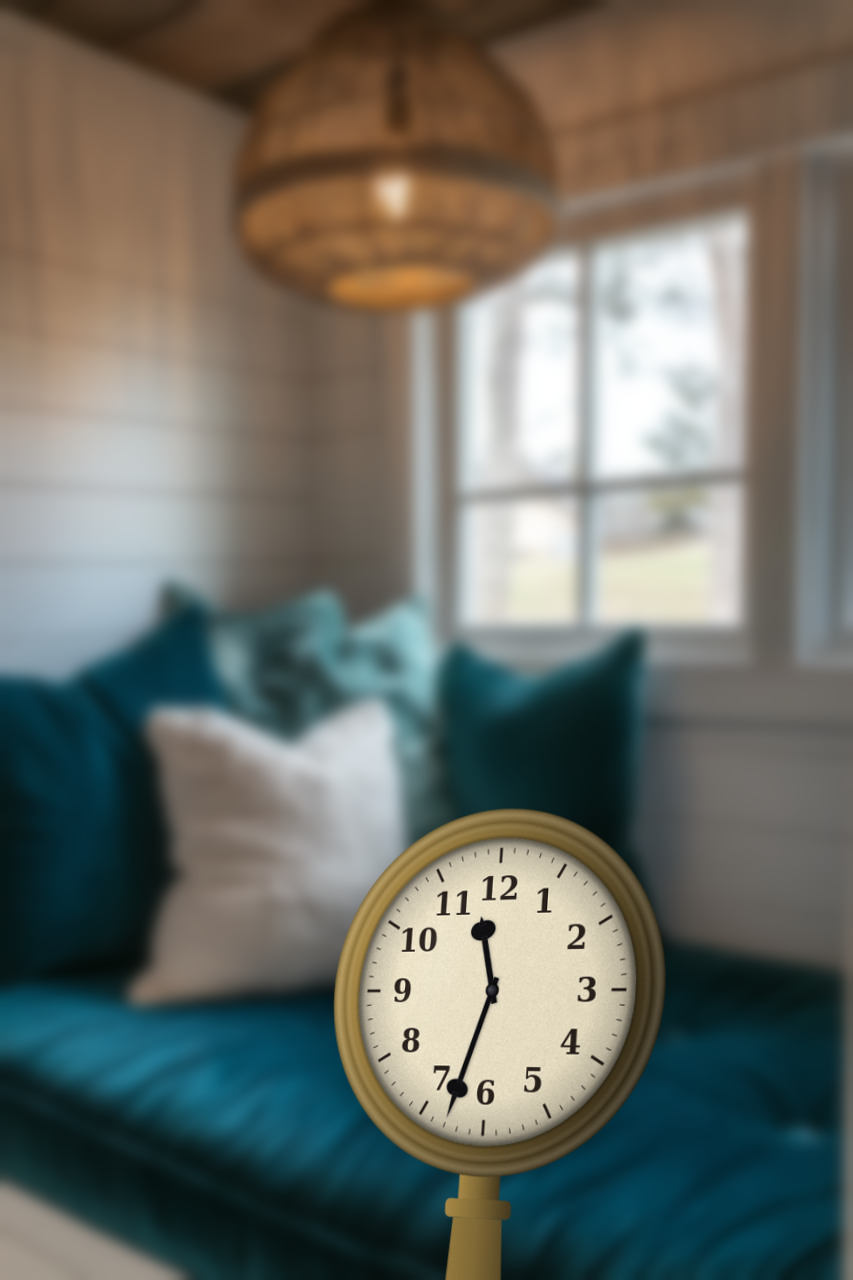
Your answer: **11:33**
